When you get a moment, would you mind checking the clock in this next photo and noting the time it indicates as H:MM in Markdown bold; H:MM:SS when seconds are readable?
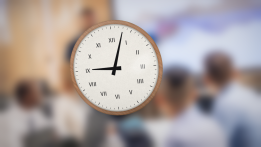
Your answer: **9:03**
